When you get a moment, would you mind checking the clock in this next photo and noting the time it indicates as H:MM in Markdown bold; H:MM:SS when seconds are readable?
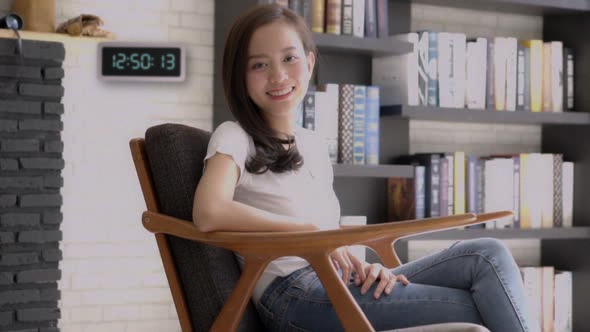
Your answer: **12:50:13**
